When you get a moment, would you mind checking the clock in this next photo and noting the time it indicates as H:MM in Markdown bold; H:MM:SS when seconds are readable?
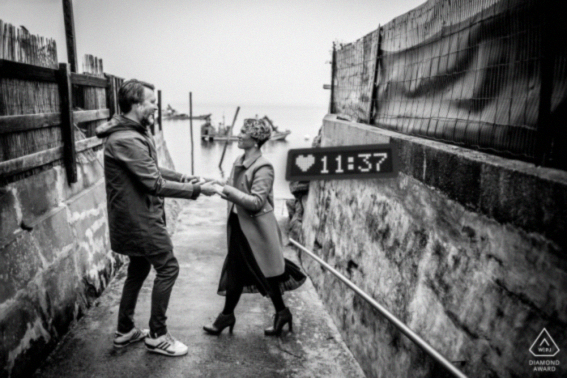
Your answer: **11:37**
